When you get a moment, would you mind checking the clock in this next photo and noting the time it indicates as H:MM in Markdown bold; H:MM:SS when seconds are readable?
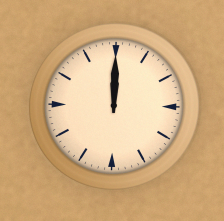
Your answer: **12:00**
